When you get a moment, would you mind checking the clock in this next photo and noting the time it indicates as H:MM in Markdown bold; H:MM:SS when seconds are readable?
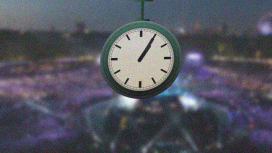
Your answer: **1:05**
